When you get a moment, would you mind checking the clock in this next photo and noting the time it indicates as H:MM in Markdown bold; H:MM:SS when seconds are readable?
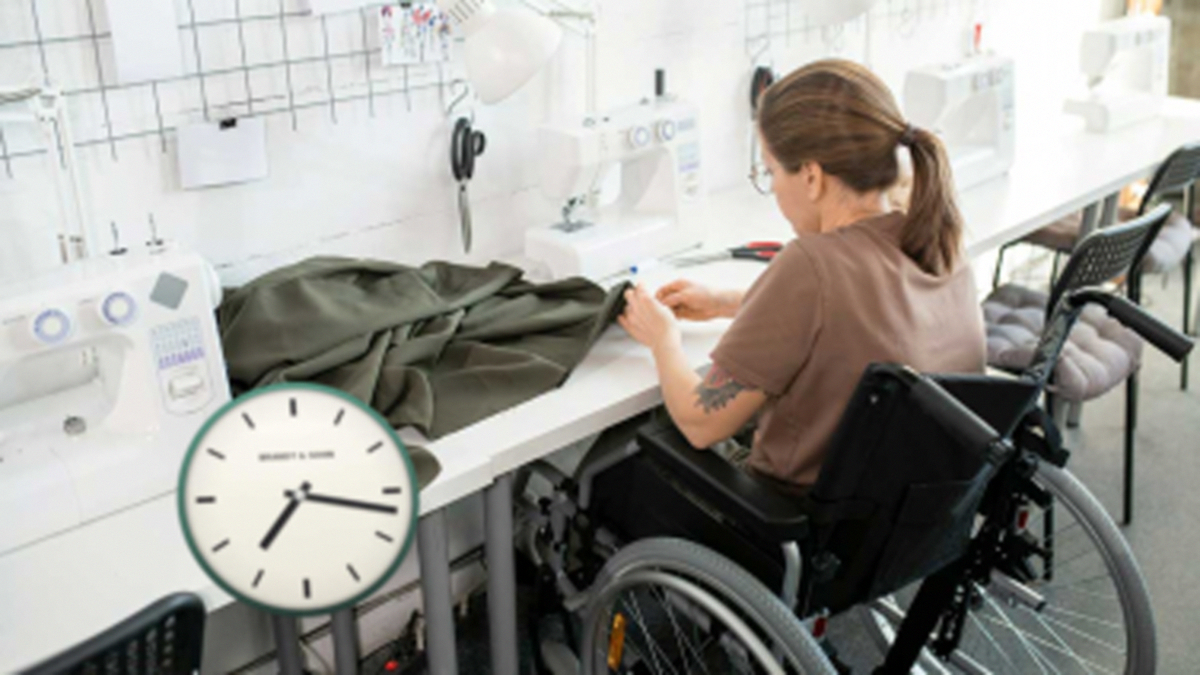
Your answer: **7:17**
